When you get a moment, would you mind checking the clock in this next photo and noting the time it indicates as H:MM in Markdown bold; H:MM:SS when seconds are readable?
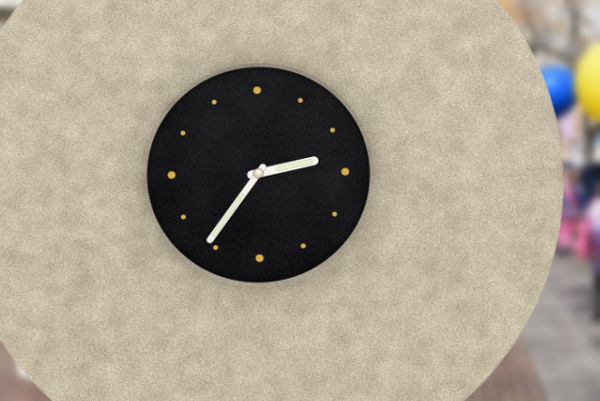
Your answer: **2:36**
